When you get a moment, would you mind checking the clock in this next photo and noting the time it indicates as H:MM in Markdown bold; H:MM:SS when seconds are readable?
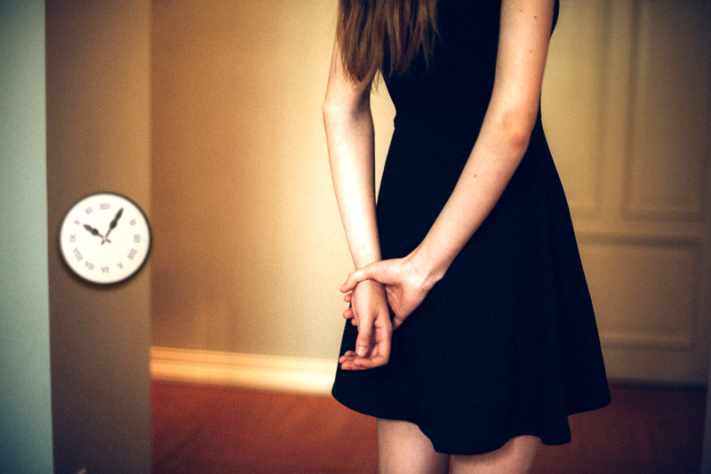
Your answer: **10:05**
